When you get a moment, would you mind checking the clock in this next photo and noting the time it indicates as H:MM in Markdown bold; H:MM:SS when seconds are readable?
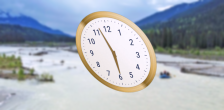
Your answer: **5:57**
